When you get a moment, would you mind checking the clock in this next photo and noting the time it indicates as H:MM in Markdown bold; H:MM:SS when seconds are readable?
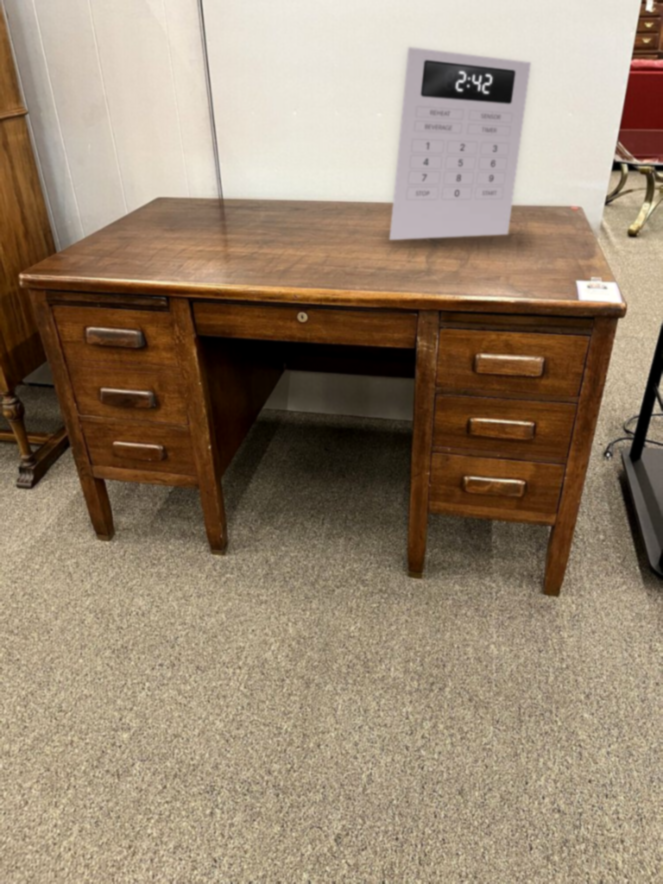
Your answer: **2:42**
